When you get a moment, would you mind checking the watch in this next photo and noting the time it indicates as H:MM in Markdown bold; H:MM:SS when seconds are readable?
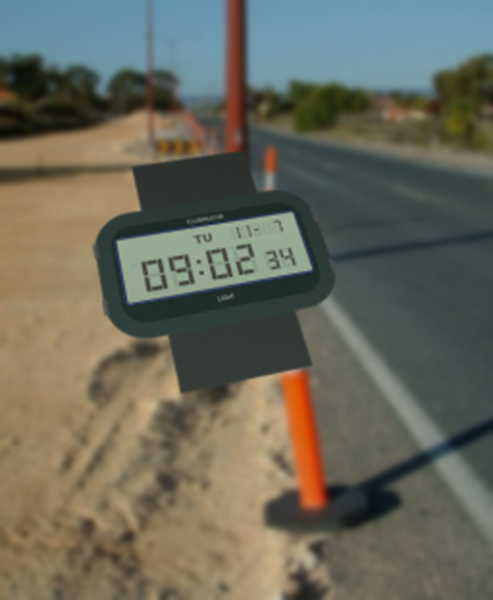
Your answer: **9:02:34**
